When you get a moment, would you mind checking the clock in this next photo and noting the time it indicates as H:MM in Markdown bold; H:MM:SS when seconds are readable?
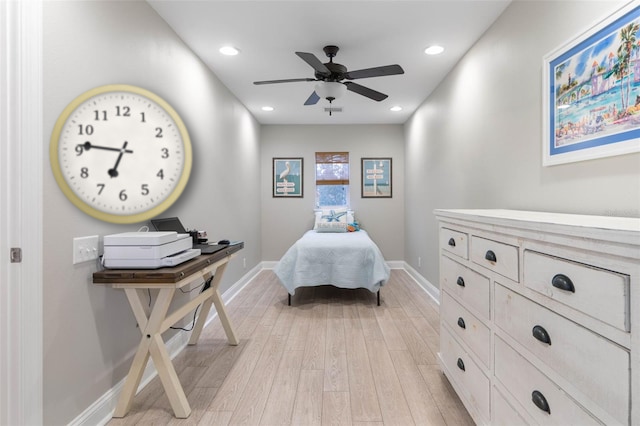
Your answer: **6:46**
